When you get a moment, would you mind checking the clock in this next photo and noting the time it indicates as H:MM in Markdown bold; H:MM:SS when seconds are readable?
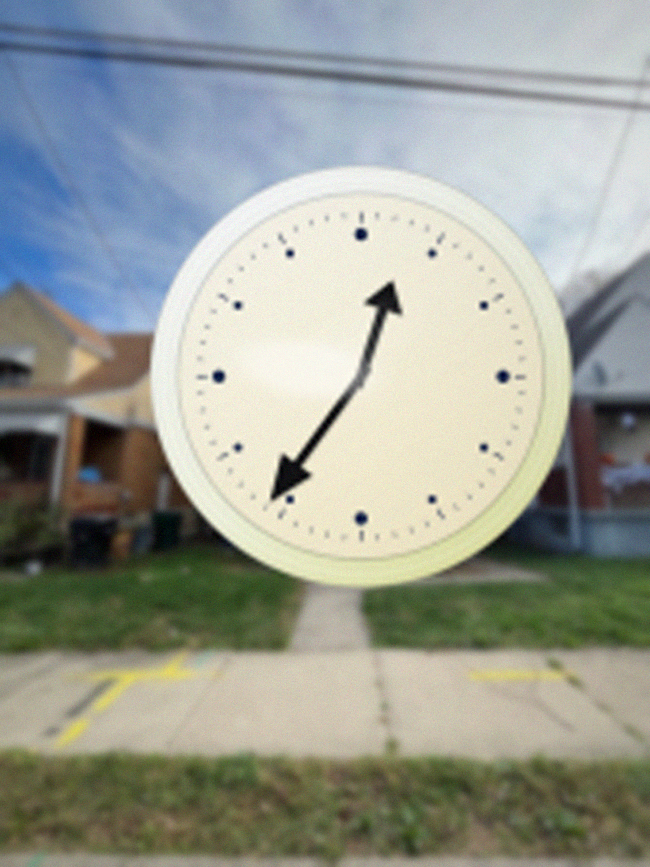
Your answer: **12:36**
